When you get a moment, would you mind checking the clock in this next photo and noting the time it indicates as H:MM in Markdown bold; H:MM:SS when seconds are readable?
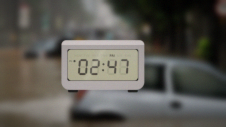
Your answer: **2:47**
